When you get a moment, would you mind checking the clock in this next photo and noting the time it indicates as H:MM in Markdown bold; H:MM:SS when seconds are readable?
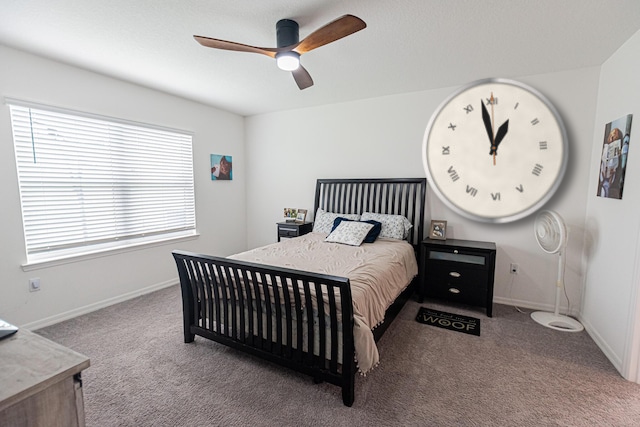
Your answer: **12:58:00**
